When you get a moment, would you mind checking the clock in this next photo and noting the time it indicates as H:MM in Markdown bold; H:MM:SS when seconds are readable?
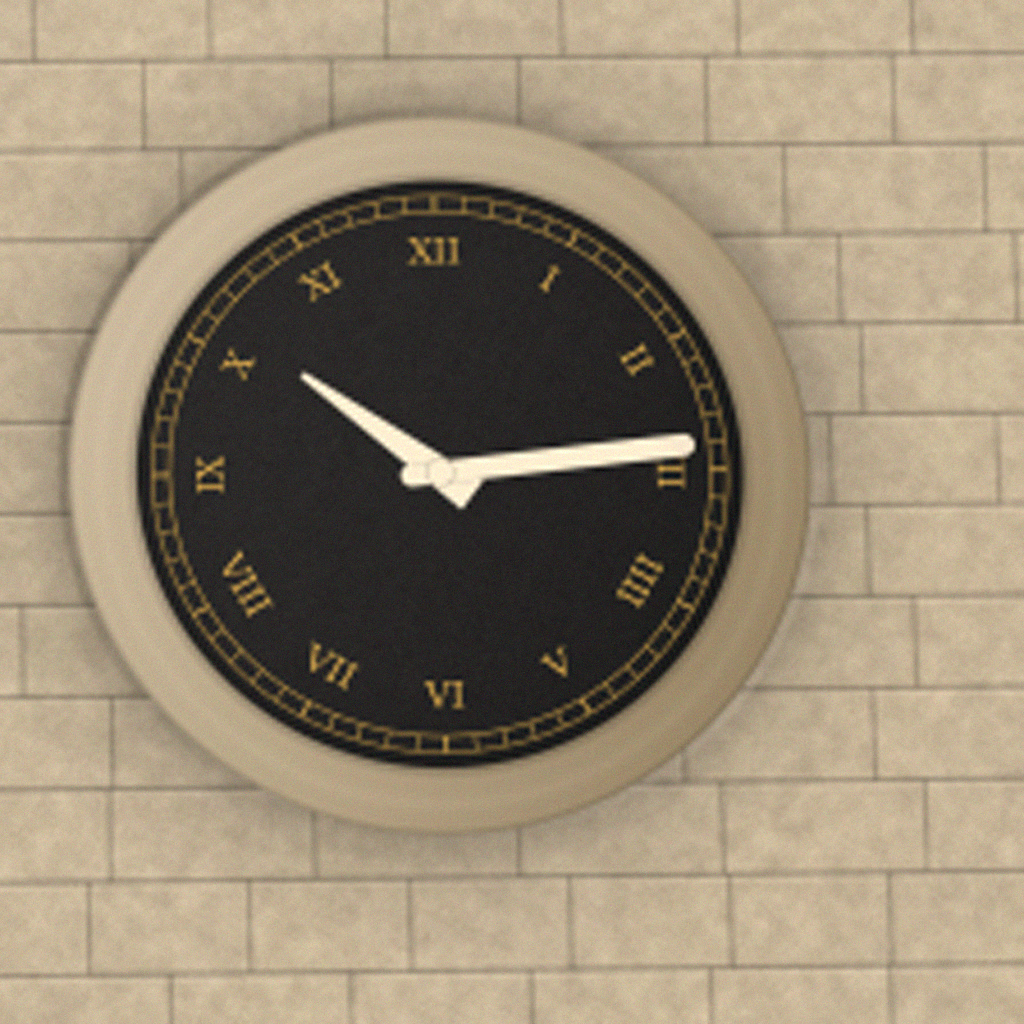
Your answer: **10:14**
